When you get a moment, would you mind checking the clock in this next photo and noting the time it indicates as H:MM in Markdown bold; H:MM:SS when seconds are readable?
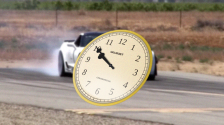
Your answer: **9:50**
